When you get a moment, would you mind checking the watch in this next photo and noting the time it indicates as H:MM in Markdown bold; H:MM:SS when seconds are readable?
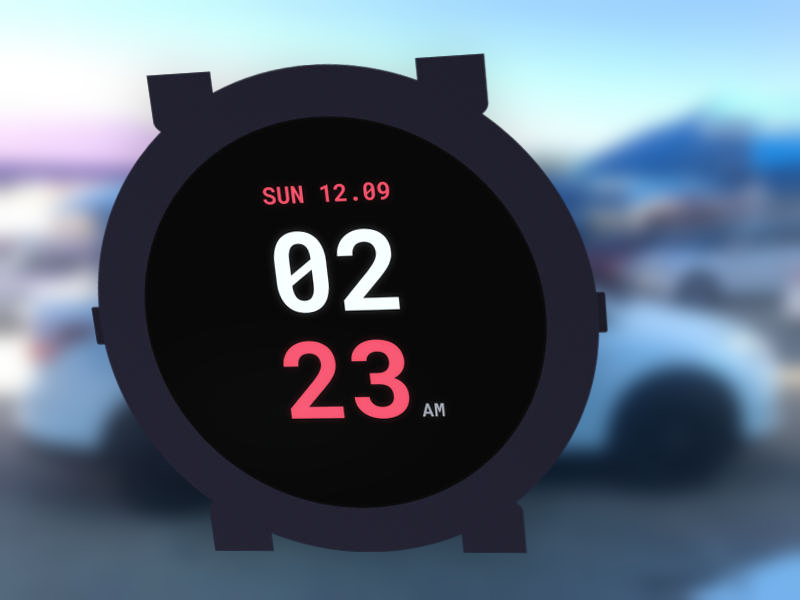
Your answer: **2:23**
